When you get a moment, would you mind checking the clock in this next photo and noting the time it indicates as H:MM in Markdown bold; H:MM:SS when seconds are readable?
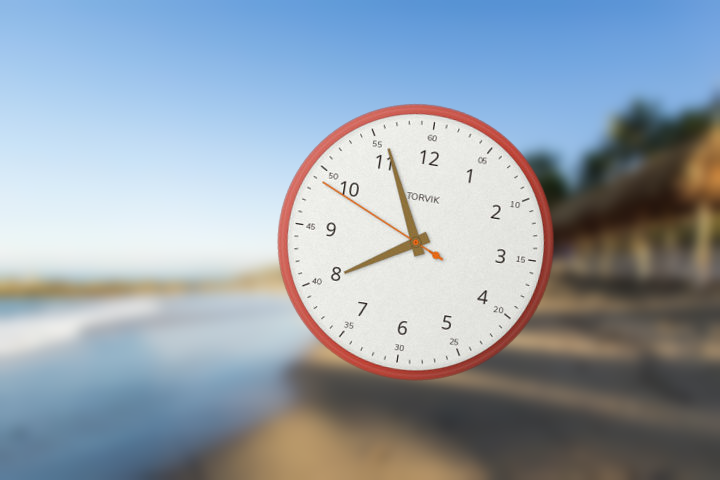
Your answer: **7:55:49**
